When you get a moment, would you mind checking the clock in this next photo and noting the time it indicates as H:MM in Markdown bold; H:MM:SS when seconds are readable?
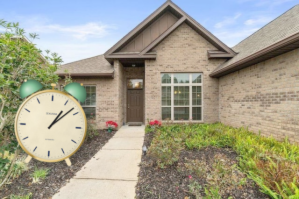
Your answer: **1:08**
